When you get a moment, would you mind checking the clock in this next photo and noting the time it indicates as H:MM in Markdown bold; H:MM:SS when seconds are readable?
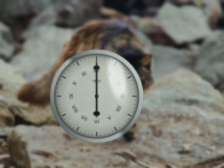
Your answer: **6:00**
